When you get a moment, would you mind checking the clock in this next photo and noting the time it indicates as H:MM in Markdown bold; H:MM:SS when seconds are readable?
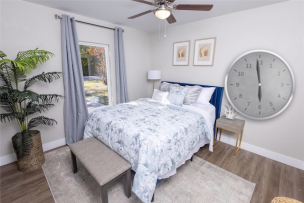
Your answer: **5:59**
